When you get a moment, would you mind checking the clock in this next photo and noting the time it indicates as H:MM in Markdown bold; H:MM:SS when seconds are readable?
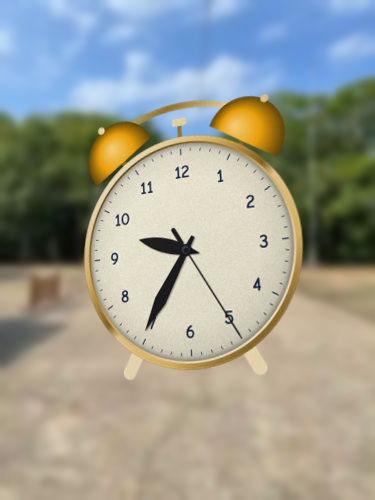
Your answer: **9:35:25**
